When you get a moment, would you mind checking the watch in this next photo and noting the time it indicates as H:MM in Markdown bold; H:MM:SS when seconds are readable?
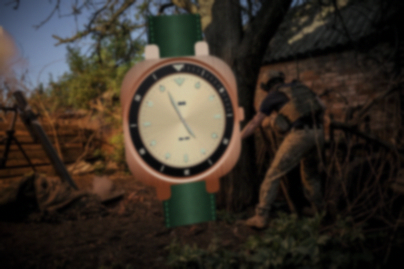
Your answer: **4:56**
